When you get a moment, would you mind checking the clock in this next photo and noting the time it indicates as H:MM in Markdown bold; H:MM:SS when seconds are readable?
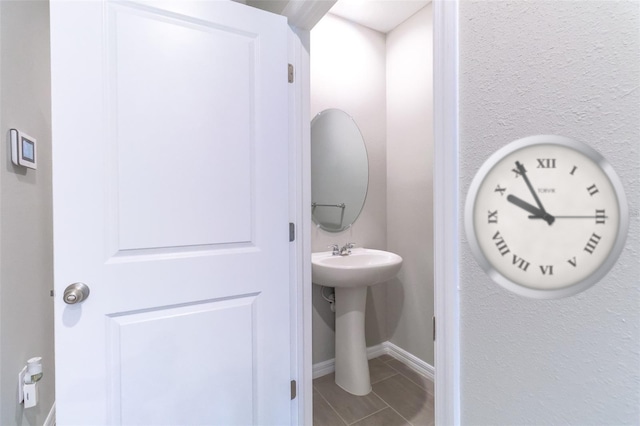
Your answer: **9:55:15**
